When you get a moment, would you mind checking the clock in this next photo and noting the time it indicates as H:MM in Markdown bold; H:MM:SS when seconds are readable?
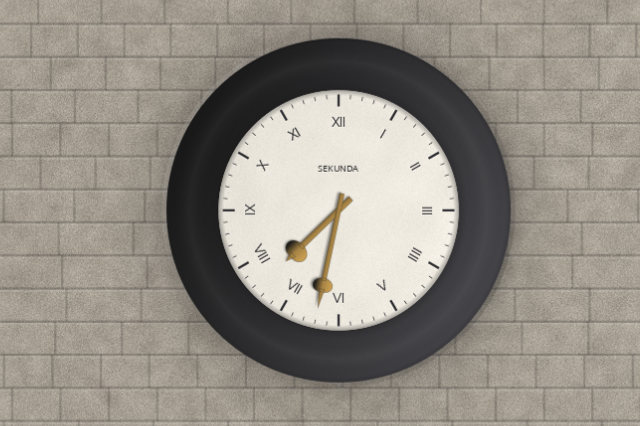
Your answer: **7:32**
